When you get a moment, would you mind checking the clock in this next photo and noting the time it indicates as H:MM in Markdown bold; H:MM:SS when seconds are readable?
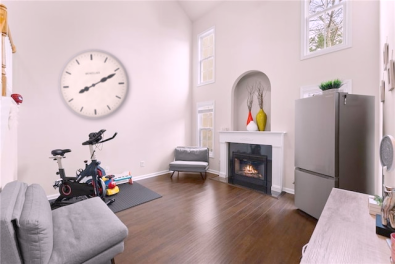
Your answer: **8:11**
